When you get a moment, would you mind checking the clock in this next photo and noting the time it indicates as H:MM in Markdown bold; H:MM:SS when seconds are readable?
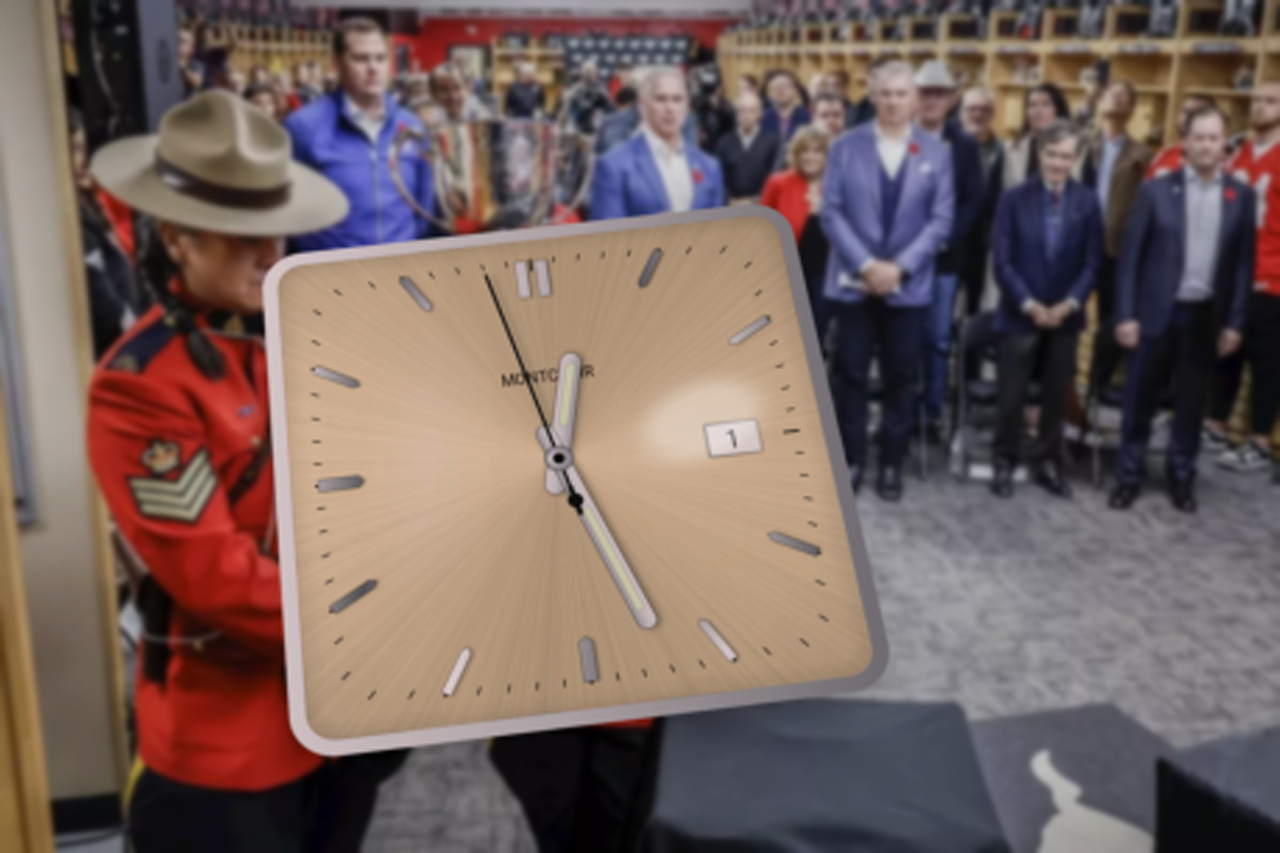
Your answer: **12:26:58**
